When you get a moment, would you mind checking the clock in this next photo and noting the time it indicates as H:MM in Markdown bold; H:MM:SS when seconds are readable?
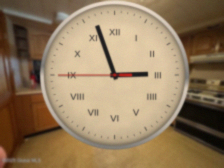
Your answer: **2:56:45**
